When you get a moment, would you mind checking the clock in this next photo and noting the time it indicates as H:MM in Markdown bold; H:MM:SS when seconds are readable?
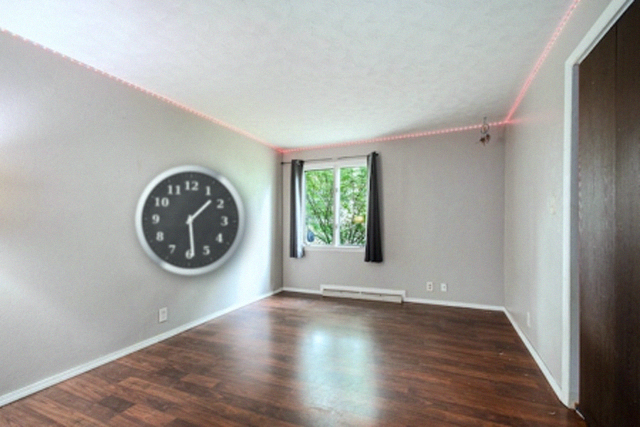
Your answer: **1:29**
